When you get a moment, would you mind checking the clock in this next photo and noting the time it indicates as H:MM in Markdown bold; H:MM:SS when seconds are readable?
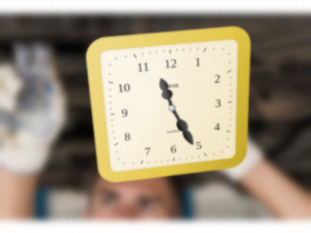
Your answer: **11:26**
